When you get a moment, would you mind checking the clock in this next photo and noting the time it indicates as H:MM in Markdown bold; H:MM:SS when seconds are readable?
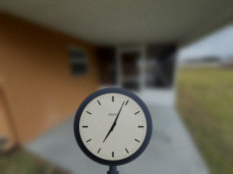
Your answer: **7:04**
